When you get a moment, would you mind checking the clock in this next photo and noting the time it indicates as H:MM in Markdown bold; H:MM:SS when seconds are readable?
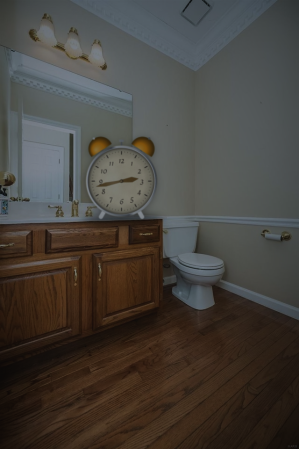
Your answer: **2:43**
